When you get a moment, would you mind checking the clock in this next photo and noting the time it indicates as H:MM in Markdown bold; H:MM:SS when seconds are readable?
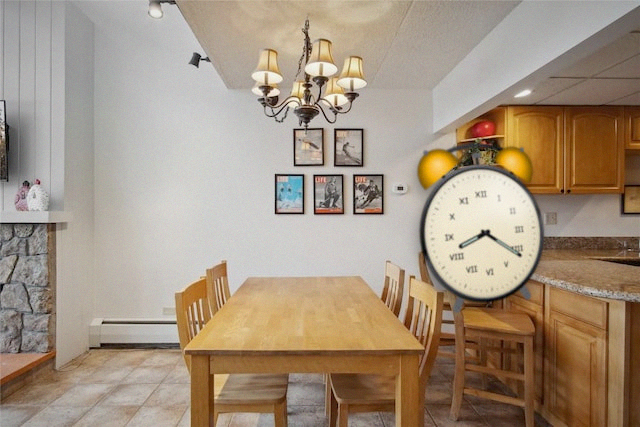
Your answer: **8:21**
